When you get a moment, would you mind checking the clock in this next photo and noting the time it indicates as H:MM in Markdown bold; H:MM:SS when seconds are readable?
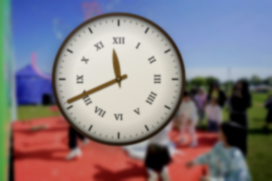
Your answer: **11:41**
